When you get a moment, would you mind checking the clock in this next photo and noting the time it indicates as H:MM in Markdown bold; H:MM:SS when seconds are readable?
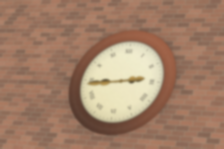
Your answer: **2:44**
